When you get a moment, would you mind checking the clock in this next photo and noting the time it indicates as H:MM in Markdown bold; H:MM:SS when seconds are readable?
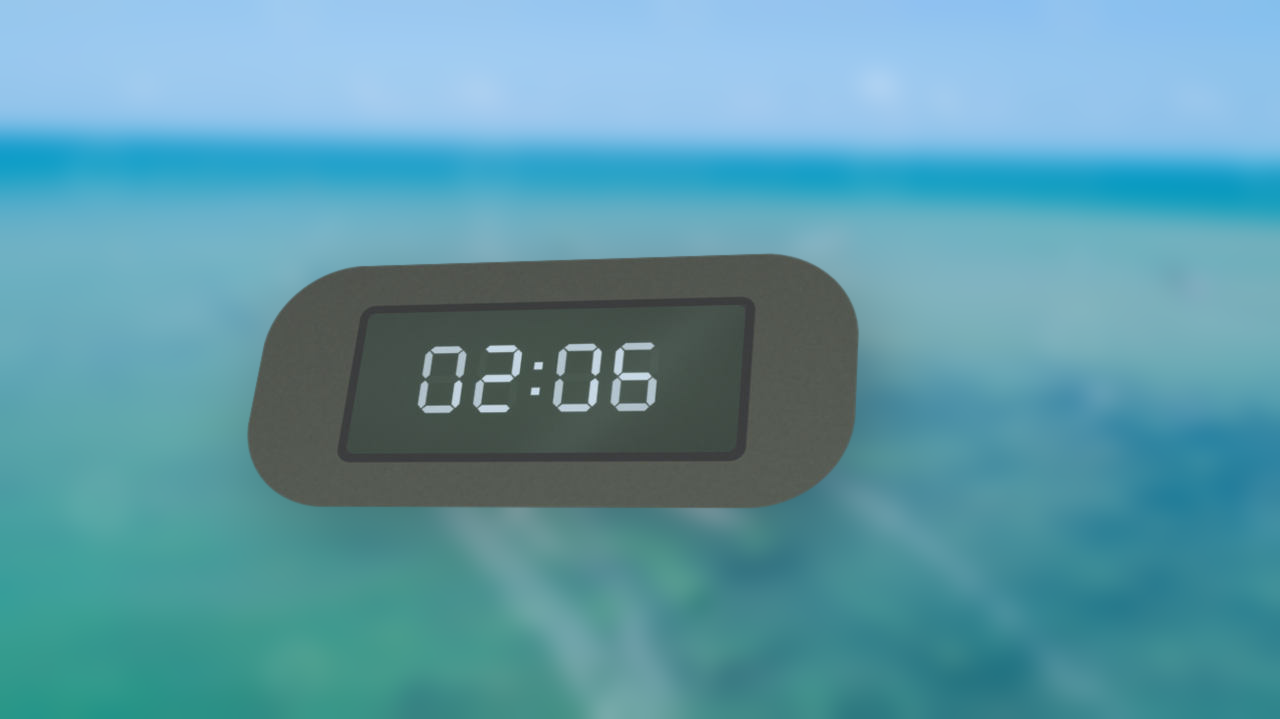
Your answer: **2:06**
